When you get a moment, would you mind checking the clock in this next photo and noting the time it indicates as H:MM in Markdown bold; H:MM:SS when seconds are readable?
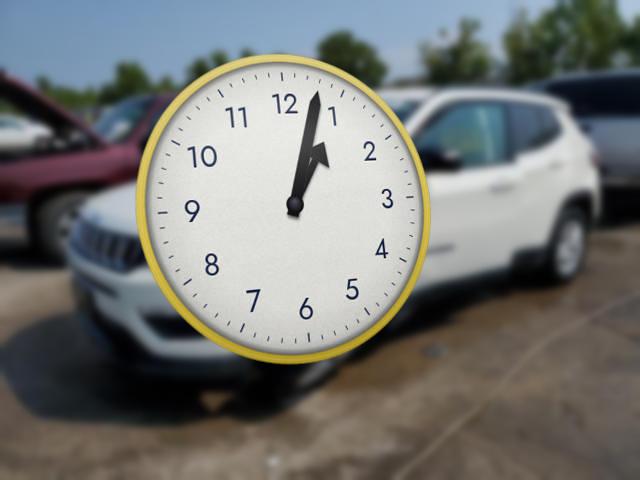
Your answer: **1:03**
